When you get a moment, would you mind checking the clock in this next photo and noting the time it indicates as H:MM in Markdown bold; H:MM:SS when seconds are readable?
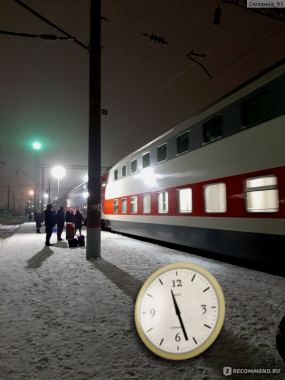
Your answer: **11:27**
